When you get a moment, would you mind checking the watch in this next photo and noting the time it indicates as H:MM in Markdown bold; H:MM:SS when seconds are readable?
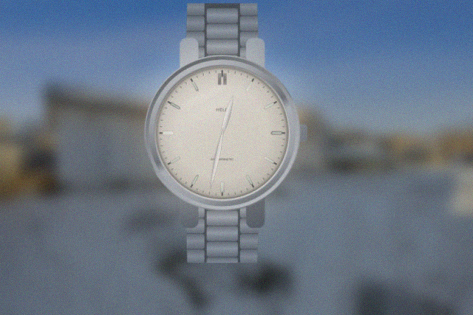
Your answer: **12:32**
